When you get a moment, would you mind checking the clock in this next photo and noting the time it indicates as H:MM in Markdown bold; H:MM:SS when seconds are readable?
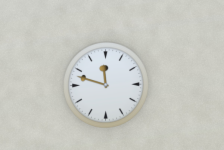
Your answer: **11:48**
